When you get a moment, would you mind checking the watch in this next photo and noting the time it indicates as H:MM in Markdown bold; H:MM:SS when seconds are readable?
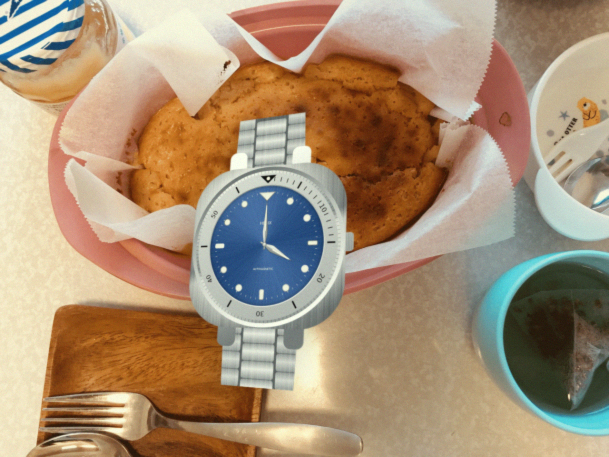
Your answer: **4:00**
